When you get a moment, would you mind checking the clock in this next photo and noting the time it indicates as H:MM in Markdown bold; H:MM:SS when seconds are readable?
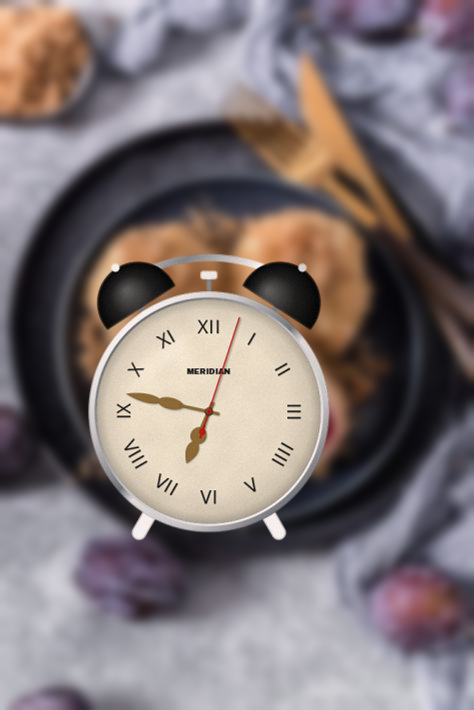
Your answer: **6:47:03**
